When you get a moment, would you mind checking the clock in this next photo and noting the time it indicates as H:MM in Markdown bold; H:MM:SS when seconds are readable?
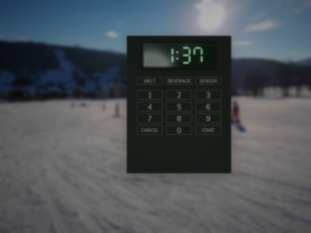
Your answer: **1:37**
